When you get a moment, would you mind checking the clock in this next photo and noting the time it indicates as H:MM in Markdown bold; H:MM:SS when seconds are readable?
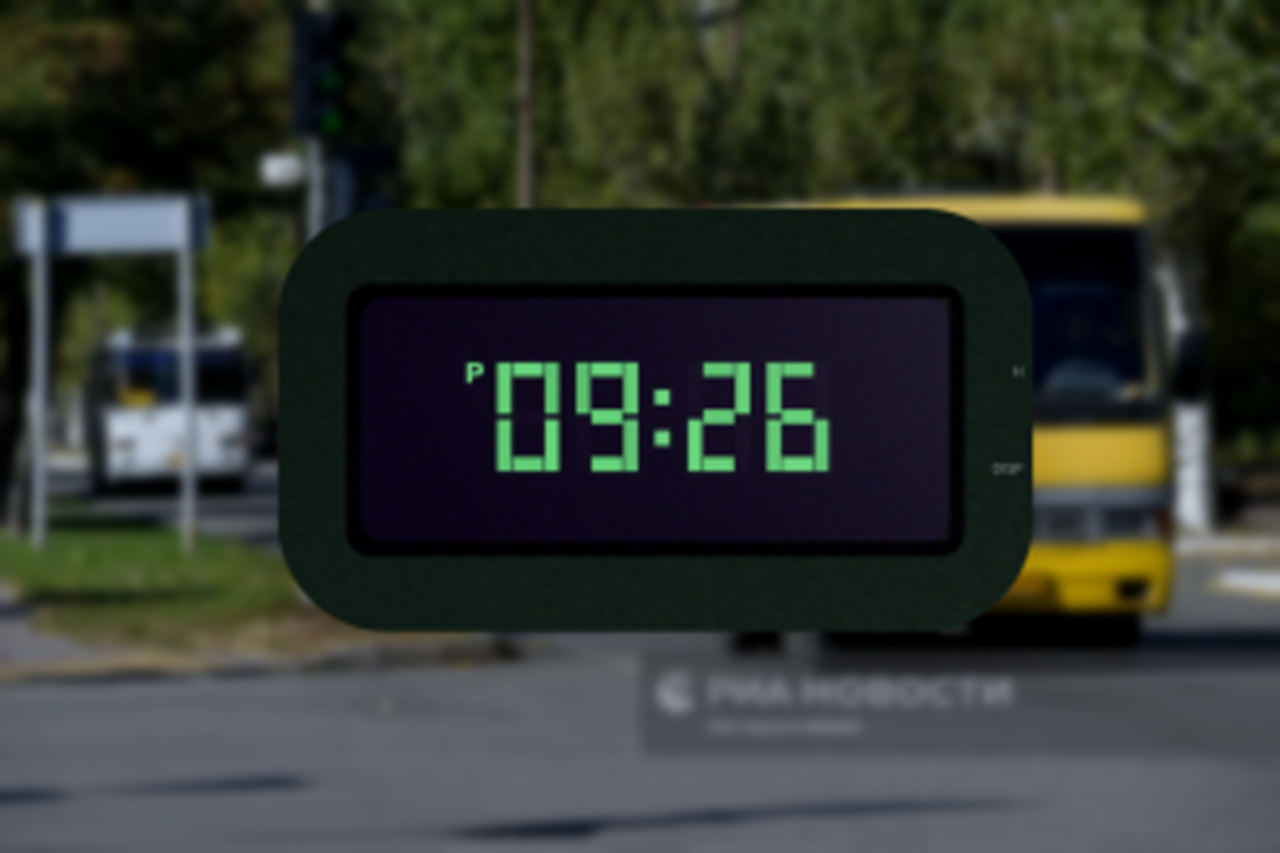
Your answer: **9:26**
